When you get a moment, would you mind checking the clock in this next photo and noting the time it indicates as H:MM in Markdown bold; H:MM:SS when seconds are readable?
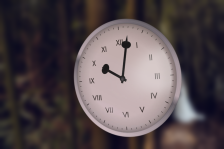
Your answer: **10:02**
